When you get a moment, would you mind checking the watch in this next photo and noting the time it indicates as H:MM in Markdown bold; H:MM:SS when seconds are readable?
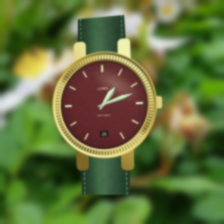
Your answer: **1:12**
